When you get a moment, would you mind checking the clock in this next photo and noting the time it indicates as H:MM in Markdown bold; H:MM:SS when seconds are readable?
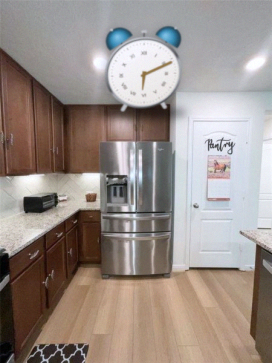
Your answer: **6:11**
